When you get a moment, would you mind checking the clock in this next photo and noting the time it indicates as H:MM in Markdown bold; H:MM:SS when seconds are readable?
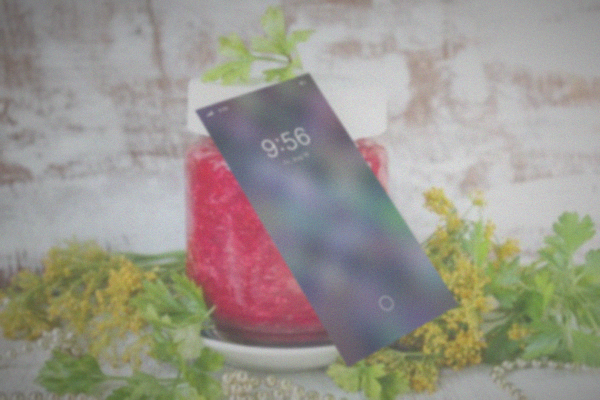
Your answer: **9:56**
